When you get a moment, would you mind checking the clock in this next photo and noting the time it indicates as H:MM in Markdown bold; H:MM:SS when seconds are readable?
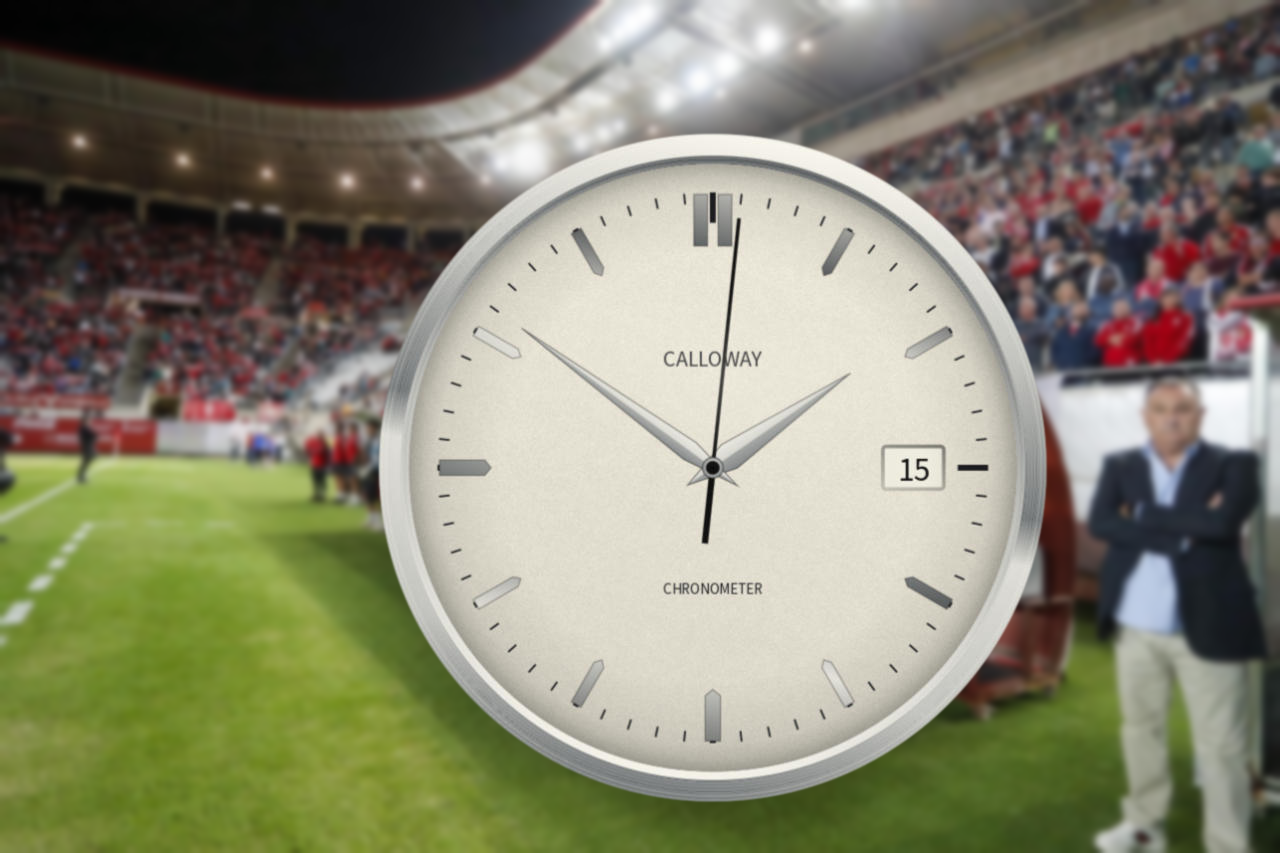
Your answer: **1:51:01**
